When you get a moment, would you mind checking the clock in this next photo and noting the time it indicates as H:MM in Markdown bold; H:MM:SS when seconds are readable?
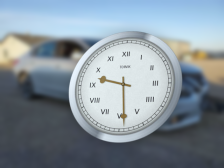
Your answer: **9:29**
